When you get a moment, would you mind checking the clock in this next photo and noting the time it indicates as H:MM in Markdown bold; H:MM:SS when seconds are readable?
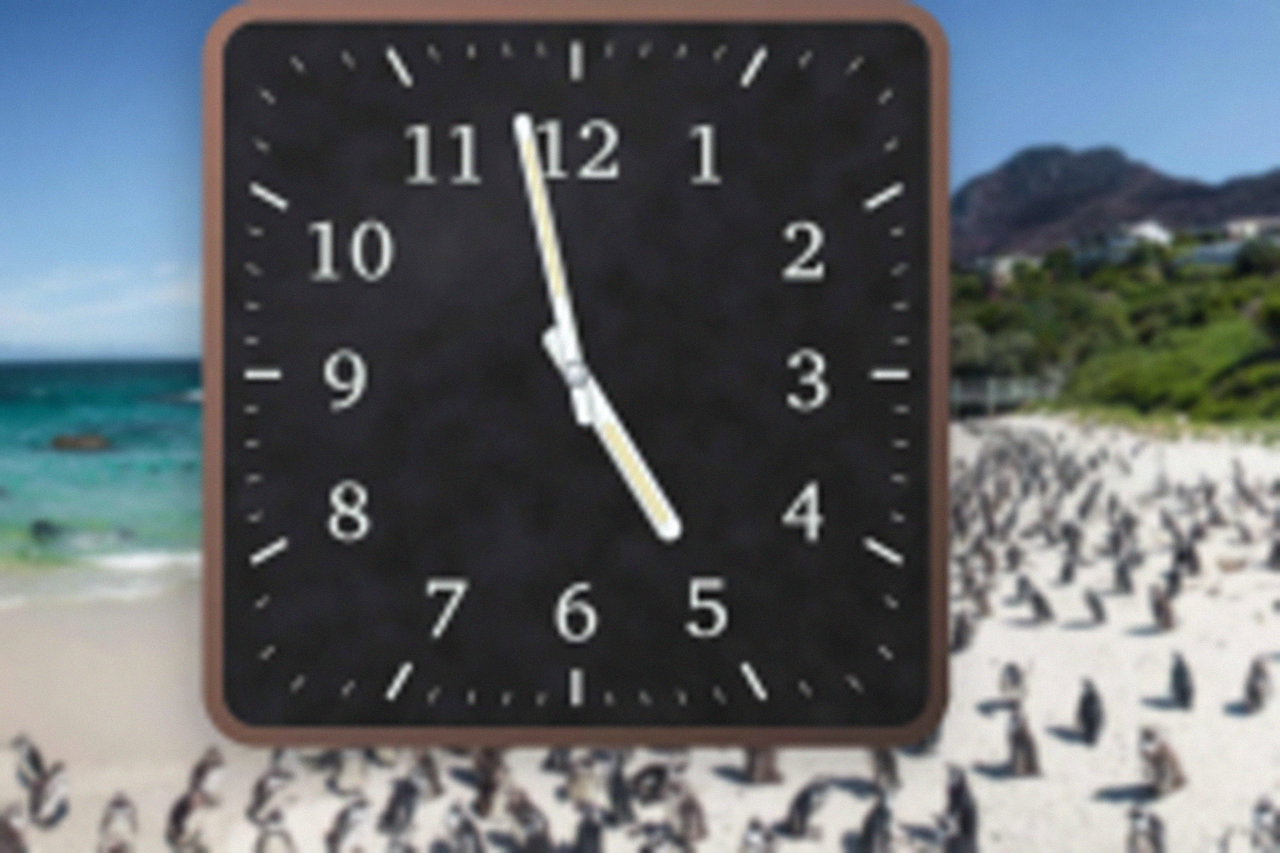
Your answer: **4:58**
